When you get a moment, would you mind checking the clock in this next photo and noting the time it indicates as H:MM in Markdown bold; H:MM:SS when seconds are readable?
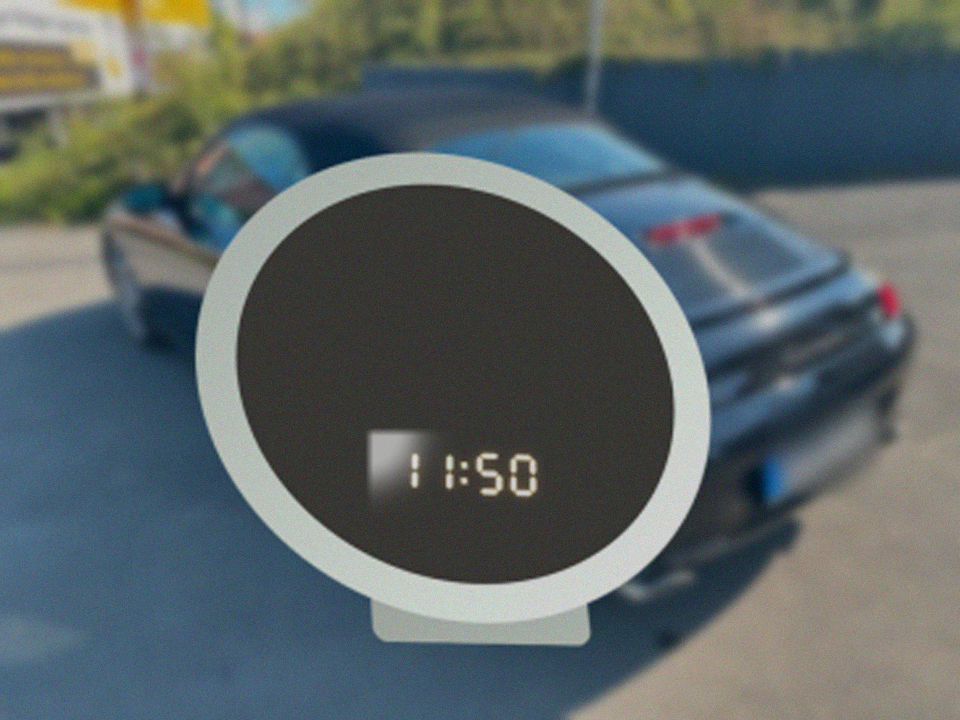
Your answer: **11:50**
